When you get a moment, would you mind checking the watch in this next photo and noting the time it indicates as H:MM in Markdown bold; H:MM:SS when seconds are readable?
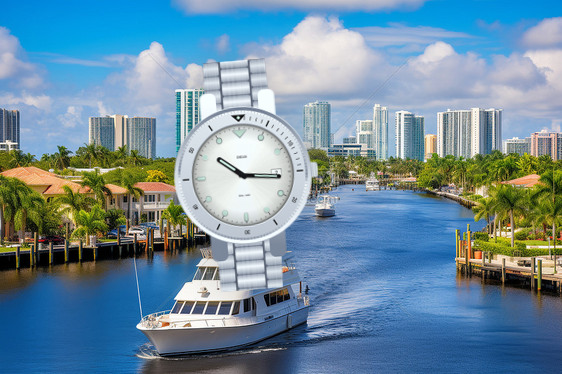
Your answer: **10:16**
